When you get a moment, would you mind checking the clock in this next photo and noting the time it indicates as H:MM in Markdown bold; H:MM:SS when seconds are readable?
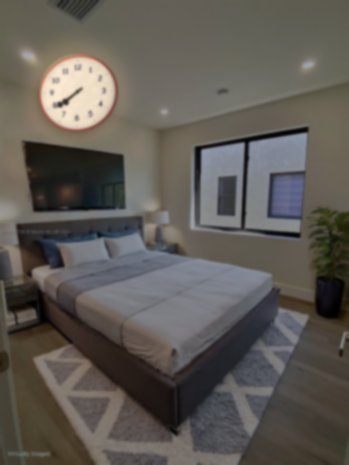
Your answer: **7:39**
